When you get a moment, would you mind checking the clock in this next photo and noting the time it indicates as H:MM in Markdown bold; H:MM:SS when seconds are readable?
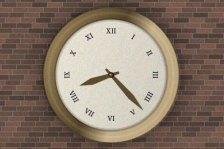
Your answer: **8:23**
